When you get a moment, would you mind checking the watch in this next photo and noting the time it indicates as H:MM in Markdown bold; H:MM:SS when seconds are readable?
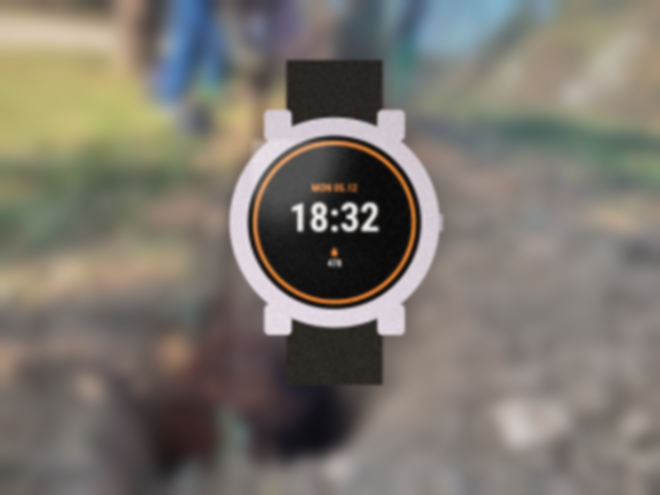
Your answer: **18:32**
